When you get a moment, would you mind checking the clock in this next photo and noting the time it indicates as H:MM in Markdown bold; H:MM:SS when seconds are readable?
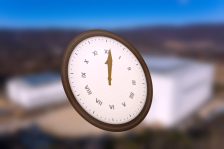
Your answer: **12:01**
